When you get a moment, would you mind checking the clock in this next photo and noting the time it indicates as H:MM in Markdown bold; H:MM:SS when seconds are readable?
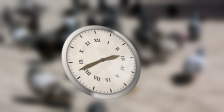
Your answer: **2:42**
